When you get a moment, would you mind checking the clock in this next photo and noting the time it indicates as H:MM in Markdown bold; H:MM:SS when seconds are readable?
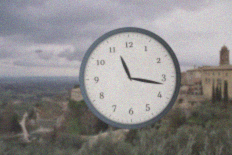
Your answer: **11:17**
